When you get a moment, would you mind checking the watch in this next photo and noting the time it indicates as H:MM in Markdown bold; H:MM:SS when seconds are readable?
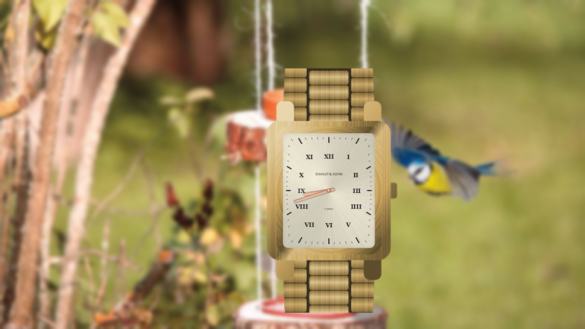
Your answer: **8:42**
